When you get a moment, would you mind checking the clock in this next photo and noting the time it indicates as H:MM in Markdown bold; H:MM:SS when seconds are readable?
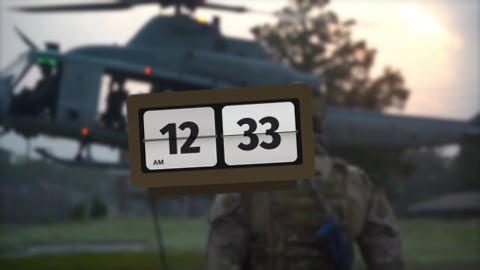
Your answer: **12:33**
